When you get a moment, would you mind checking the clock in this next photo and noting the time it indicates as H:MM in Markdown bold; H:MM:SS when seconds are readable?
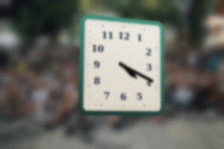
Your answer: **4:19**
